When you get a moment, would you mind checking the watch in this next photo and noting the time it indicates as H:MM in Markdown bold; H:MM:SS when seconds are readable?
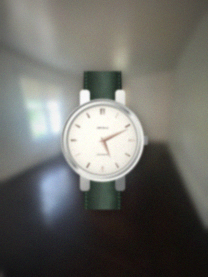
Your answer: **5:11**
